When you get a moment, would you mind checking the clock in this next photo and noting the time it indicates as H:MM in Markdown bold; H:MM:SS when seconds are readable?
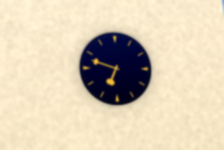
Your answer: **6:48**
